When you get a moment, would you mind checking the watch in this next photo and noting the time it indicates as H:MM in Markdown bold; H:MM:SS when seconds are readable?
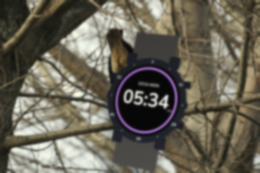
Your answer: **5:34**
